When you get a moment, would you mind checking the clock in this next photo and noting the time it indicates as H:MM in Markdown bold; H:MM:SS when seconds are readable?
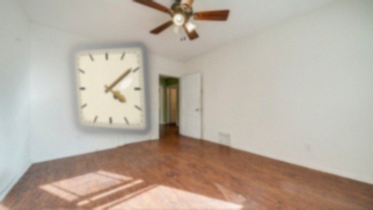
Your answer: **4:09**
